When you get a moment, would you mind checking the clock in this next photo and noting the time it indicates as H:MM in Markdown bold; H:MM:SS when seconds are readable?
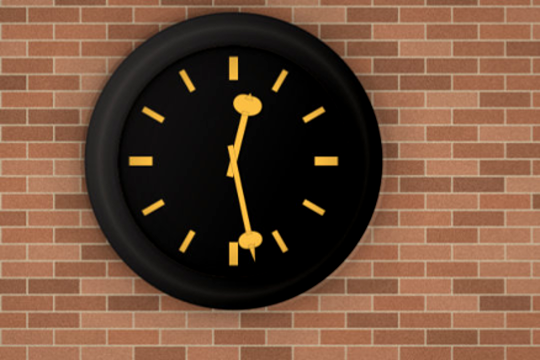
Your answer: **12:28**
